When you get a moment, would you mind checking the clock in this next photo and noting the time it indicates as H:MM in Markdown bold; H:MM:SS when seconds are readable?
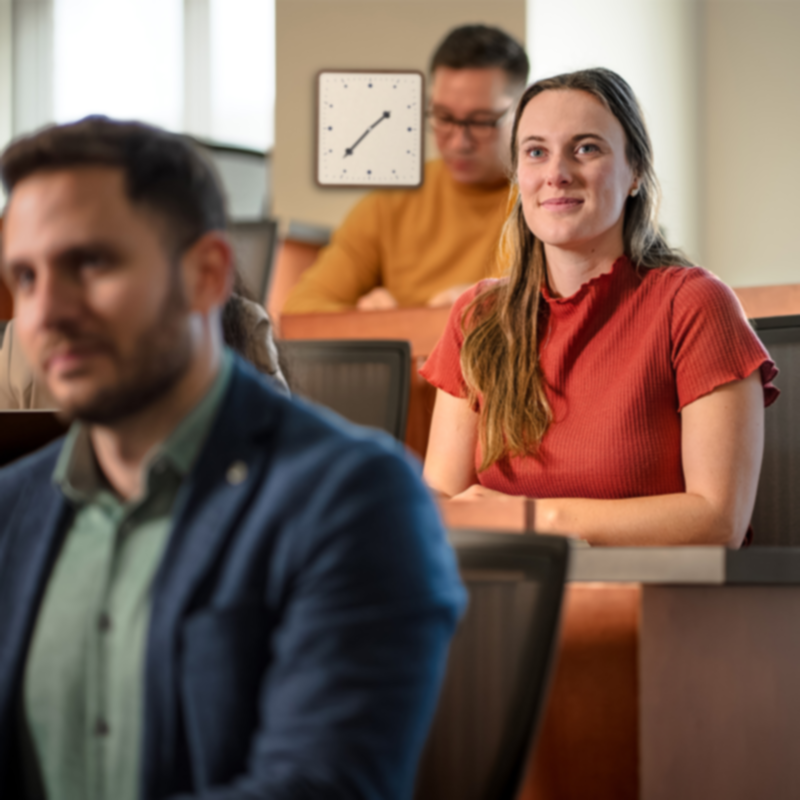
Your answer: **1:37**
